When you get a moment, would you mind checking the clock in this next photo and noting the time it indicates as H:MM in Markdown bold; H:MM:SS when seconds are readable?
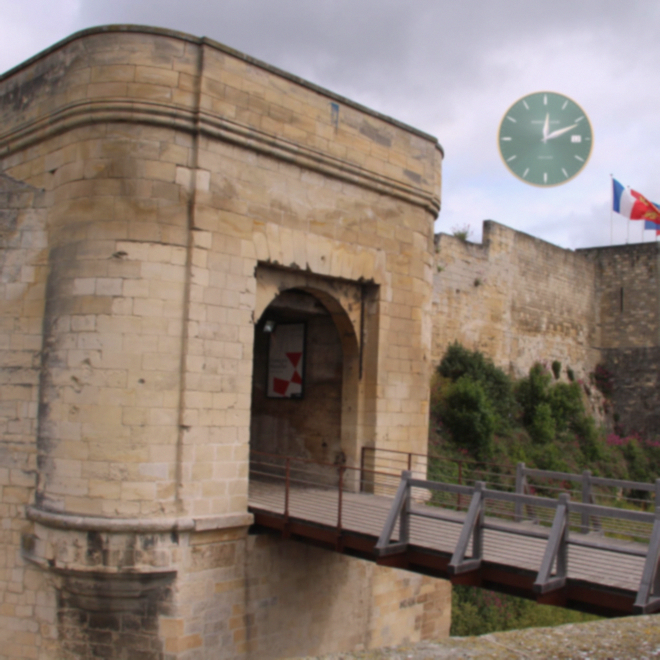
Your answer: **12:11**
